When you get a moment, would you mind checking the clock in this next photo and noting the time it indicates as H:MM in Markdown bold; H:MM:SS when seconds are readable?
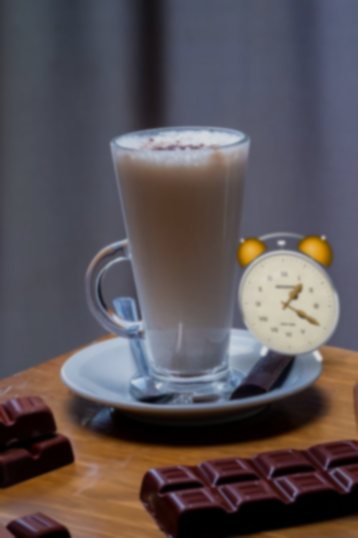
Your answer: **1:20**
